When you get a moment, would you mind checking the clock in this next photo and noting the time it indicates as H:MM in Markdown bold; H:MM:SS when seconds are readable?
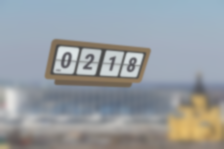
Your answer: **2:18**
